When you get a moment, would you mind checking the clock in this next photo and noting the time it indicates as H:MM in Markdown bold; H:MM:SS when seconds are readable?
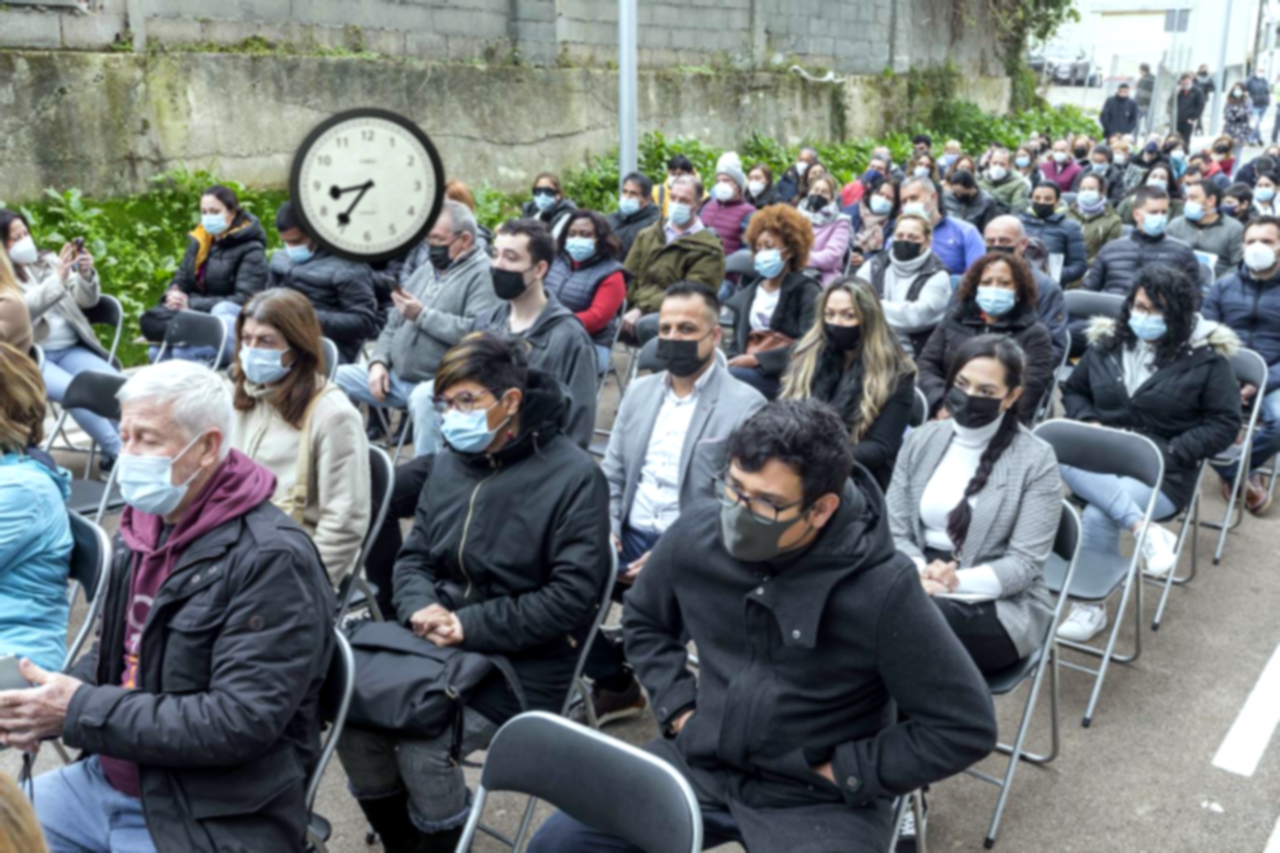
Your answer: **8:36**
